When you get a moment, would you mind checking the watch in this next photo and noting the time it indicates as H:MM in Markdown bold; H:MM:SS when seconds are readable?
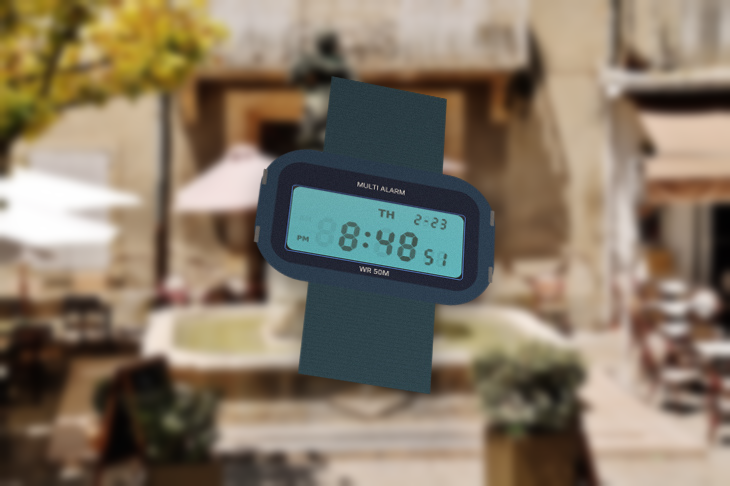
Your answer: **8:48:51**
